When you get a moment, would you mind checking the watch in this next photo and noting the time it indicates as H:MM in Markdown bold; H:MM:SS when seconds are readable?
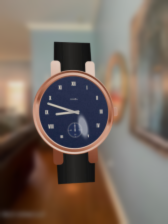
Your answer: **8:48**
